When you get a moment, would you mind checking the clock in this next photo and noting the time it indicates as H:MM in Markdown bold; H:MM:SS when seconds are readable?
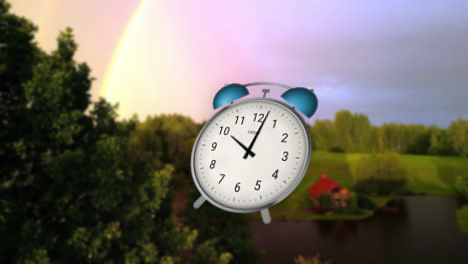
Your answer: **10:02**
